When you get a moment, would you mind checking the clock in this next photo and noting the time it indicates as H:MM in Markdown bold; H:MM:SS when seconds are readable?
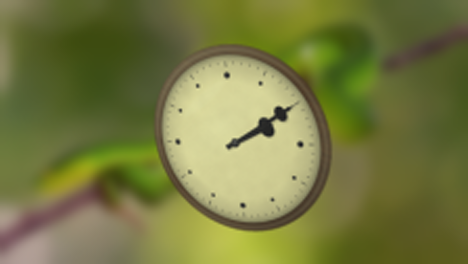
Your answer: **2:10**
